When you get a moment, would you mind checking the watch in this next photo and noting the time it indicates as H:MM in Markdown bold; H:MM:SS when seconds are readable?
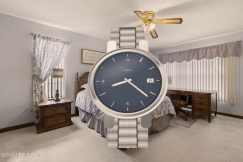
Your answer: **8:22**
